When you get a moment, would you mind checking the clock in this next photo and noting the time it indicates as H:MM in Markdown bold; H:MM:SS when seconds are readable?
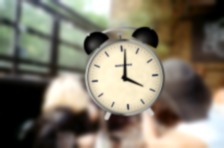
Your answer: **4:01**
